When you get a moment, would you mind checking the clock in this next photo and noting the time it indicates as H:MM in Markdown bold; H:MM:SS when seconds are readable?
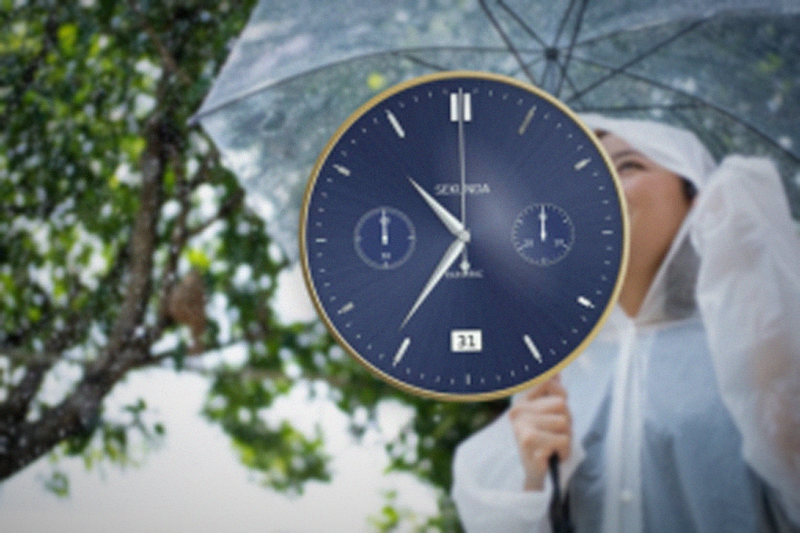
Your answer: **10:36**
